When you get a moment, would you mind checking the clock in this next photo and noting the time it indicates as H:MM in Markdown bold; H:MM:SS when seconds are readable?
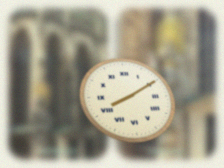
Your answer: **8:10**
